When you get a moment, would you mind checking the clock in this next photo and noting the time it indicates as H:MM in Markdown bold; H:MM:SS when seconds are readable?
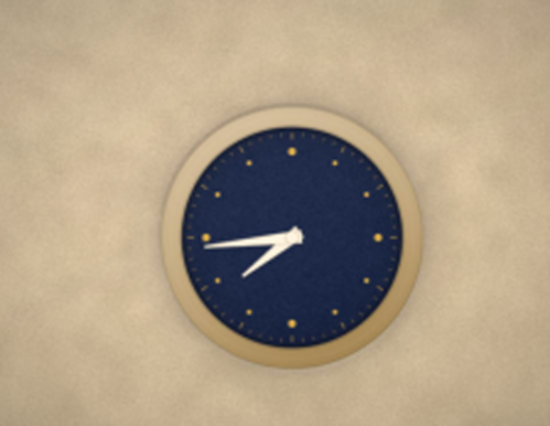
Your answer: **7:44**
